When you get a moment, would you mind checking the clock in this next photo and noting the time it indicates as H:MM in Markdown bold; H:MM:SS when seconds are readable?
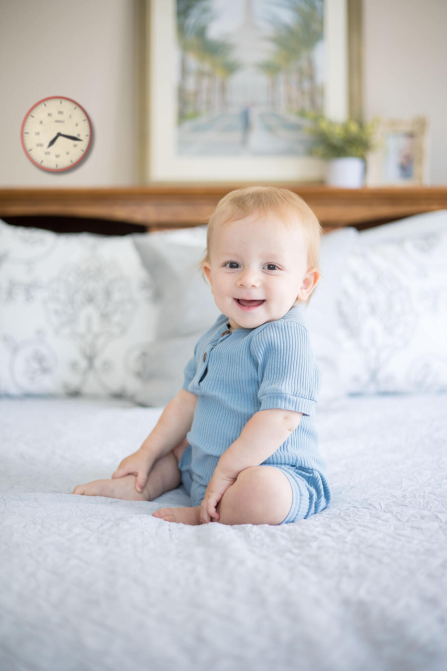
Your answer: **7:17**
